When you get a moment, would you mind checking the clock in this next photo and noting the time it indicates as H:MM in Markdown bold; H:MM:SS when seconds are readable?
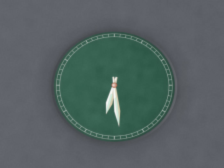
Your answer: **6:29**
